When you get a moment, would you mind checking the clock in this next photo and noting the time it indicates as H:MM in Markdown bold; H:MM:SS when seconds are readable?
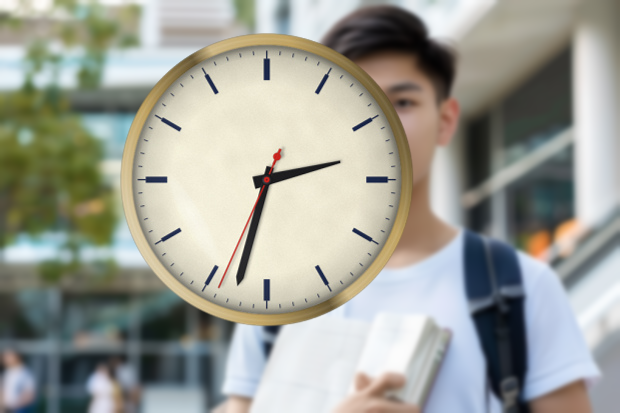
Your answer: **2:32:34**
